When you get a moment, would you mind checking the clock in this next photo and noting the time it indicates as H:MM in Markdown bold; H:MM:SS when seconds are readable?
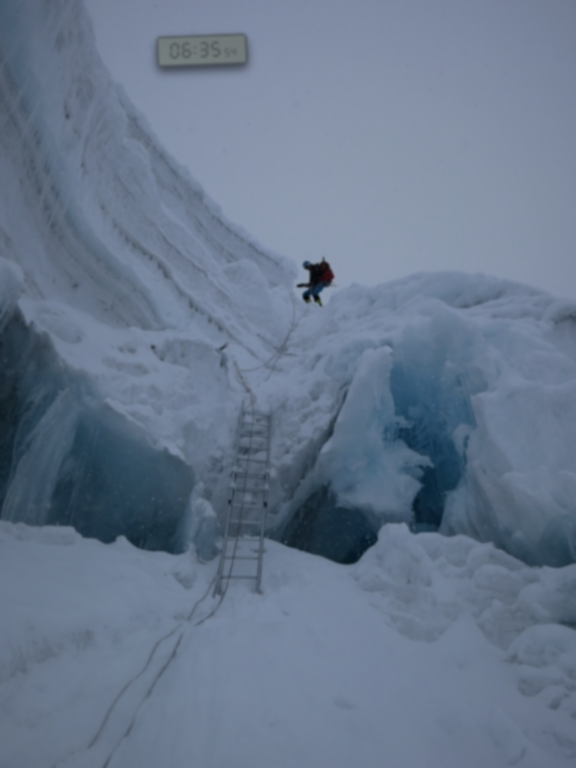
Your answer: **6:35**
